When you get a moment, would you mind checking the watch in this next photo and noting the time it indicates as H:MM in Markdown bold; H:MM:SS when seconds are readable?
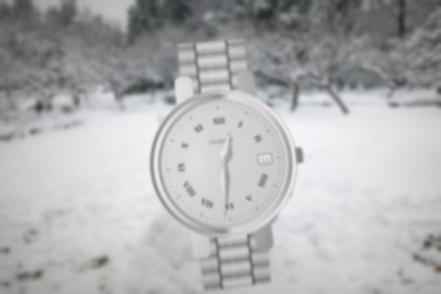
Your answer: **12:31**
